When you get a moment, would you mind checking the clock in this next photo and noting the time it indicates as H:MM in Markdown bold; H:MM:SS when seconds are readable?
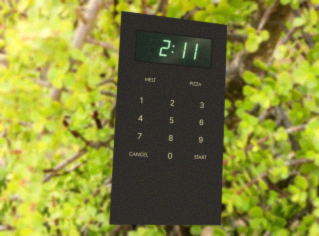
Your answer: **2:11**
